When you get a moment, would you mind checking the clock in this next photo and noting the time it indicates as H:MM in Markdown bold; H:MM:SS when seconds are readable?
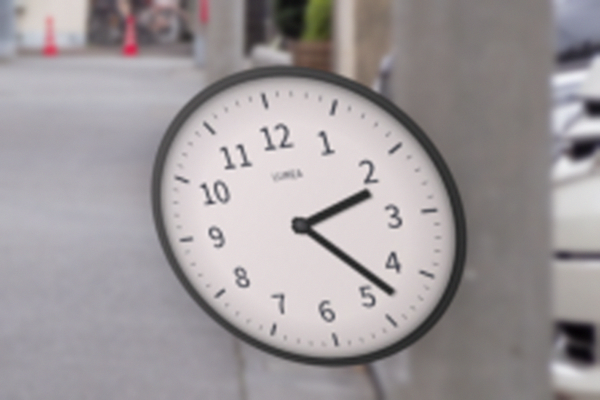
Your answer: **2:23**
